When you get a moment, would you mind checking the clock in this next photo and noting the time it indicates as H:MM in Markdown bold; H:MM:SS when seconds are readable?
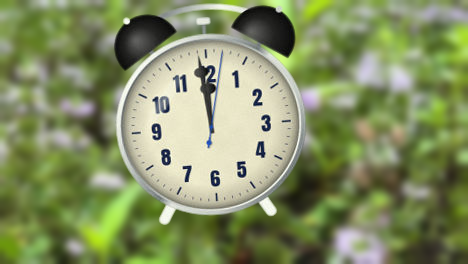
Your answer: **11:59:02**
